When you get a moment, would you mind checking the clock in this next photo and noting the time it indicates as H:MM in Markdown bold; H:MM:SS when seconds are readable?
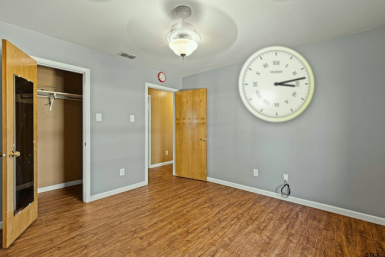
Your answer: **3:13**
